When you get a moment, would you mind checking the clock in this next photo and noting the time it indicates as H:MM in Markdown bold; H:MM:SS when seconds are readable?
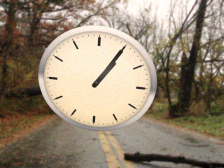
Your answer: **1:05**
